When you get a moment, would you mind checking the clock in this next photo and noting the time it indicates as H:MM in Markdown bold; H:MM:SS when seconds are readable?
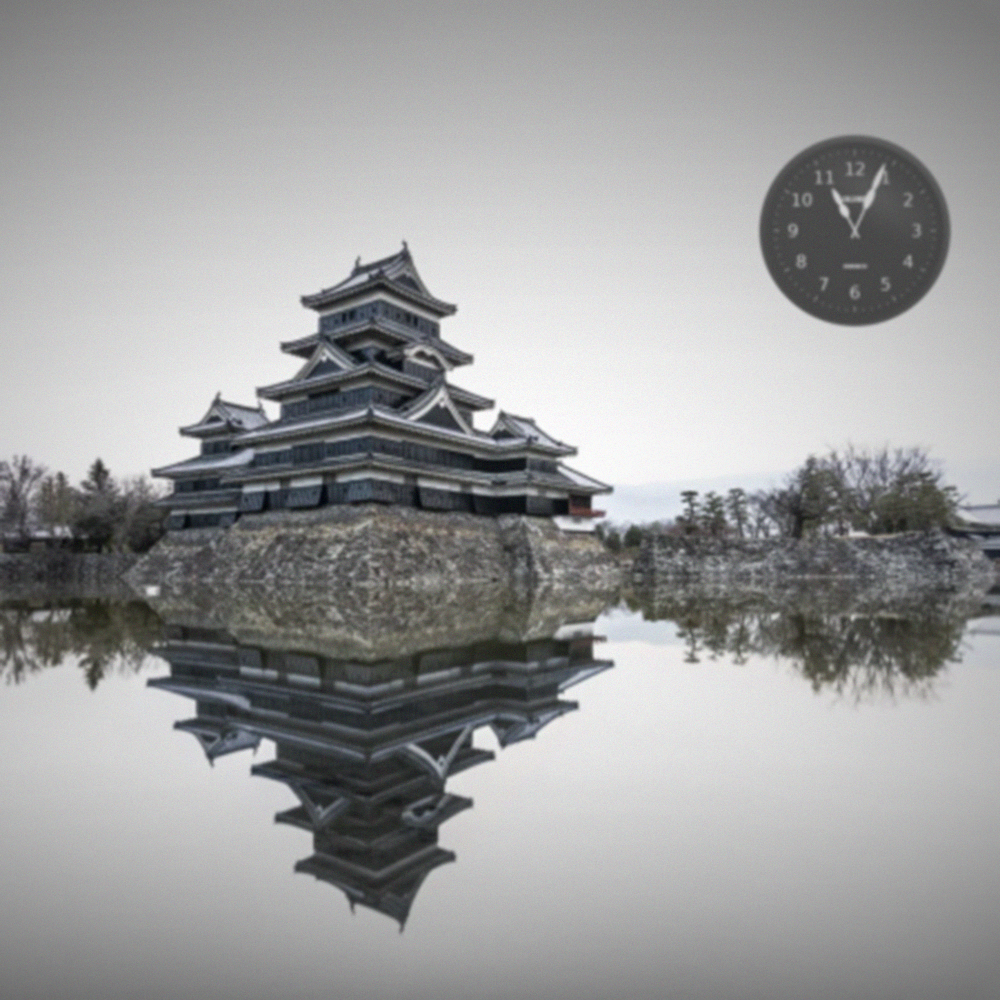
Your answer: **11:04**
